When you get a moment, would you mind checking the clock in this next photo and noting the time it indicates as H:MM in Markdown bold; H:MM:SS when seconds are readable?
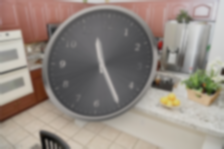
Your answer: **11:25**
